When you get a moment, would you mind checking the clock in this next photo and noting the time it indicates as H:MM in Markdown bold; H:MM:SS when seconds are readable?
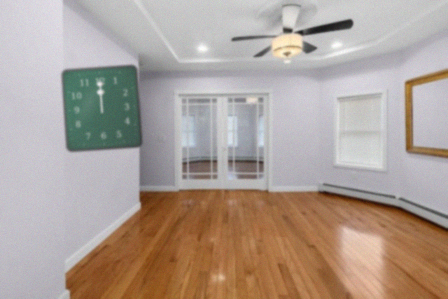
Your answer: **12:00**
